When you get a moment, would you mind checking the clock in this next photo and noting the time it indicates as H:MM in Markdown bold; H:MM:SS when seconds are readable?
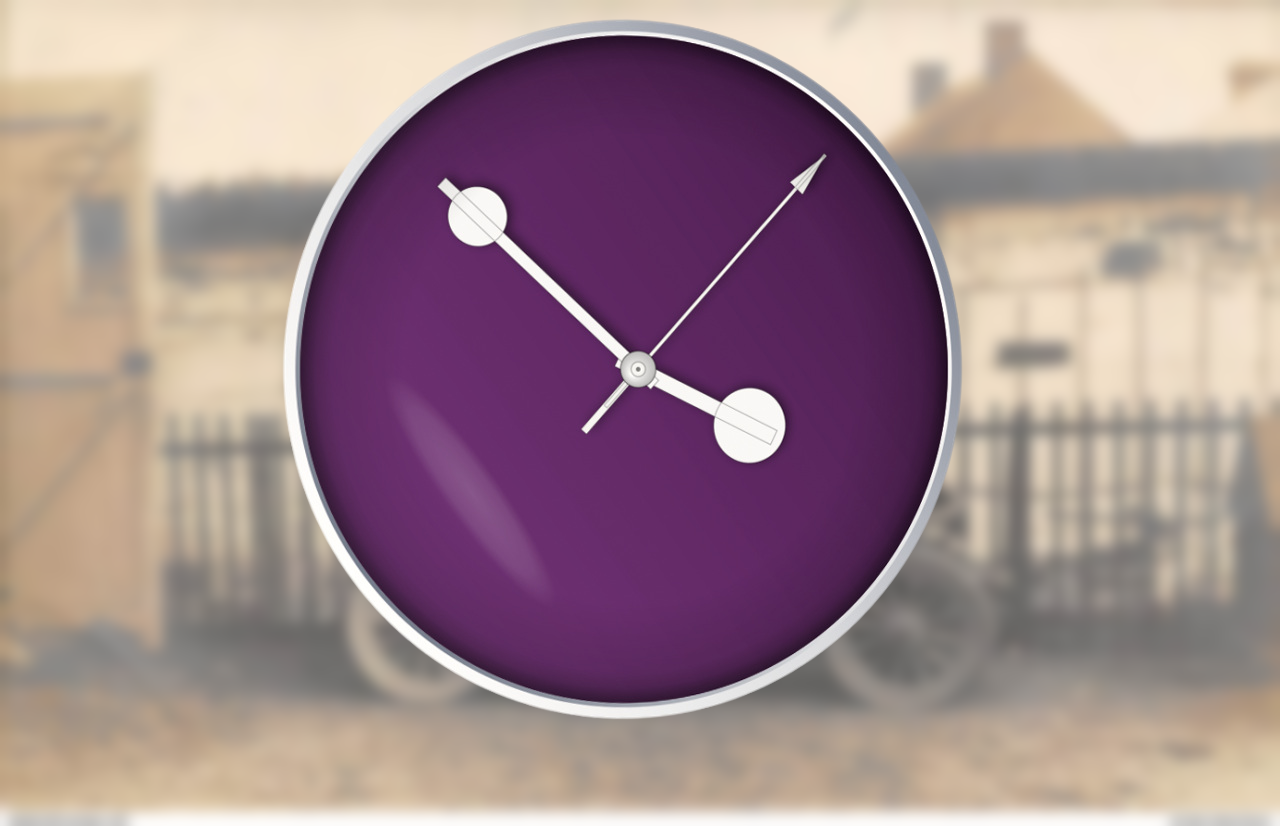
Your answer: **3:52:07**
